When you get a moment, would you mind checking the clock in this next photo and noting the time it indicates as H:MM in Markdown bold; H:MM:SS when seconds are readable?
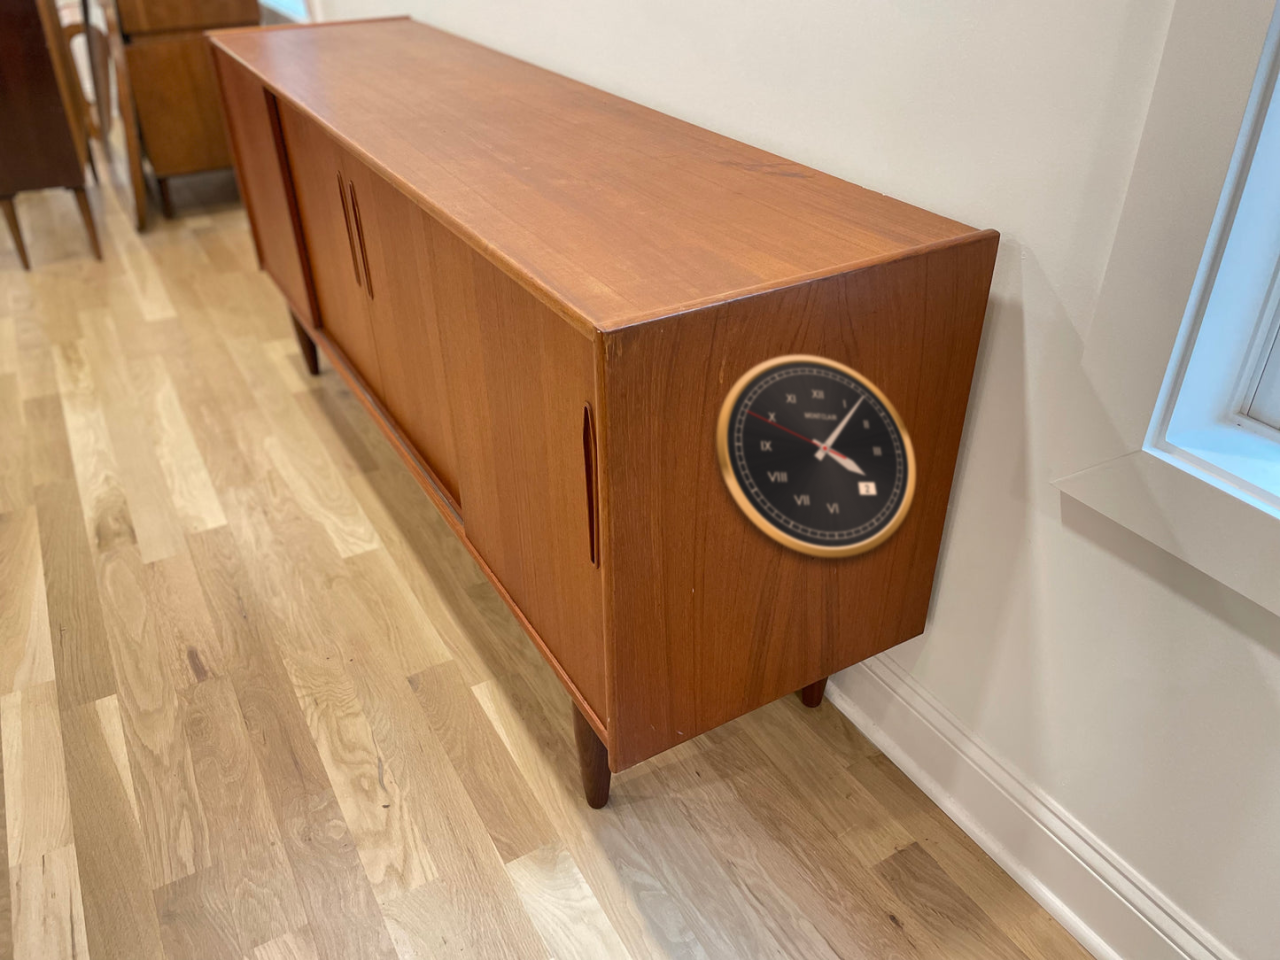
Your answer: **4:06:49**
